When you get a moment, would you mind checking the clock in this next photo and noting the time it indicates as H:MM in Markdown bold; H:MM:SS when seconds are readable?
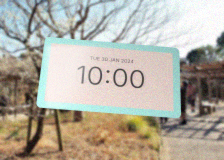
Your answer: **10:00**
